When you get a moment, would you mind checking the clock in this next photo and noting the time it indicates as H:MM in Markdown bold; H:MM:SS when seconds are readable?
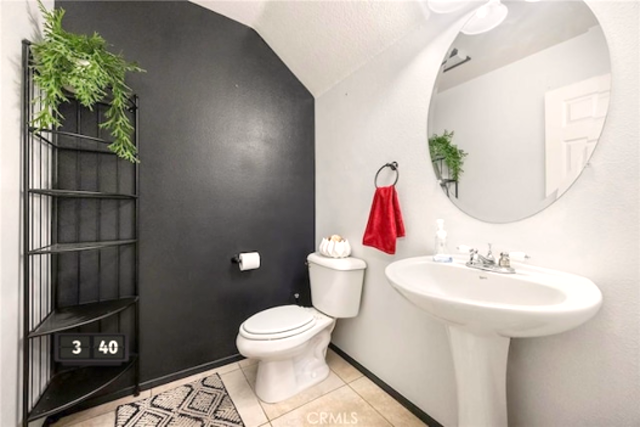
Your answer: **3:40**
